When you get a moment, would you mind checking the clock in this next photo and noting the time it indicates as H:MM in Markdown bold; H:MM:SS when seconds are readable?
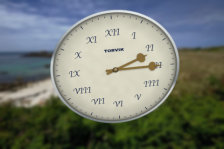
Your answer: **2:15**
